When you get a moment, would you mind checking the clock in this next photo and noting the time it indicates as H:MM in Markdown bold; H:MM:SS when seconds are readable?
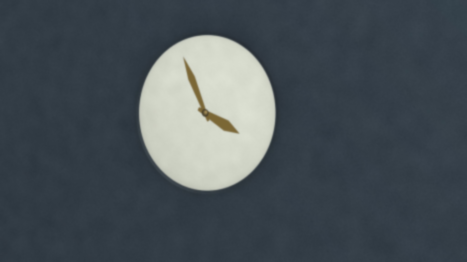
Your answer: **3:56**
